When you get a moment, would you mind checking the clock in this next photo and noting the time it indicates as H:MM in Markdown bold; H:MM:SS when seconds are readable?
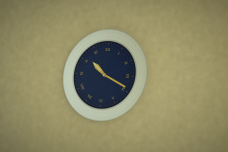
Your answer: **10:19**
